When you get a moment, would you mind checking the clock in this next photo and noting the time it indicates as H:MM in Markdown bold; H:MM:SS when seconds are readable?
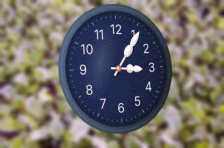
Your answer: **3:06**
